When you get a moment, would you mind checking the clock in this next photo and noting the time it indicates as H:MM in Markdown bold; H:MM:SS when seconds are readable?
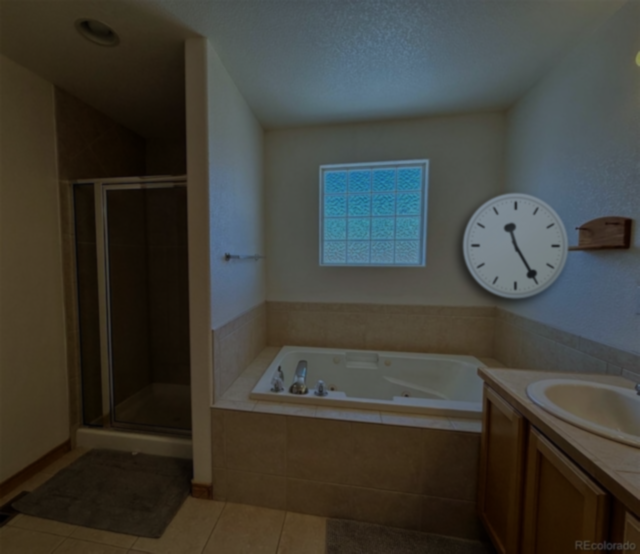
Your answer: **11:25**
